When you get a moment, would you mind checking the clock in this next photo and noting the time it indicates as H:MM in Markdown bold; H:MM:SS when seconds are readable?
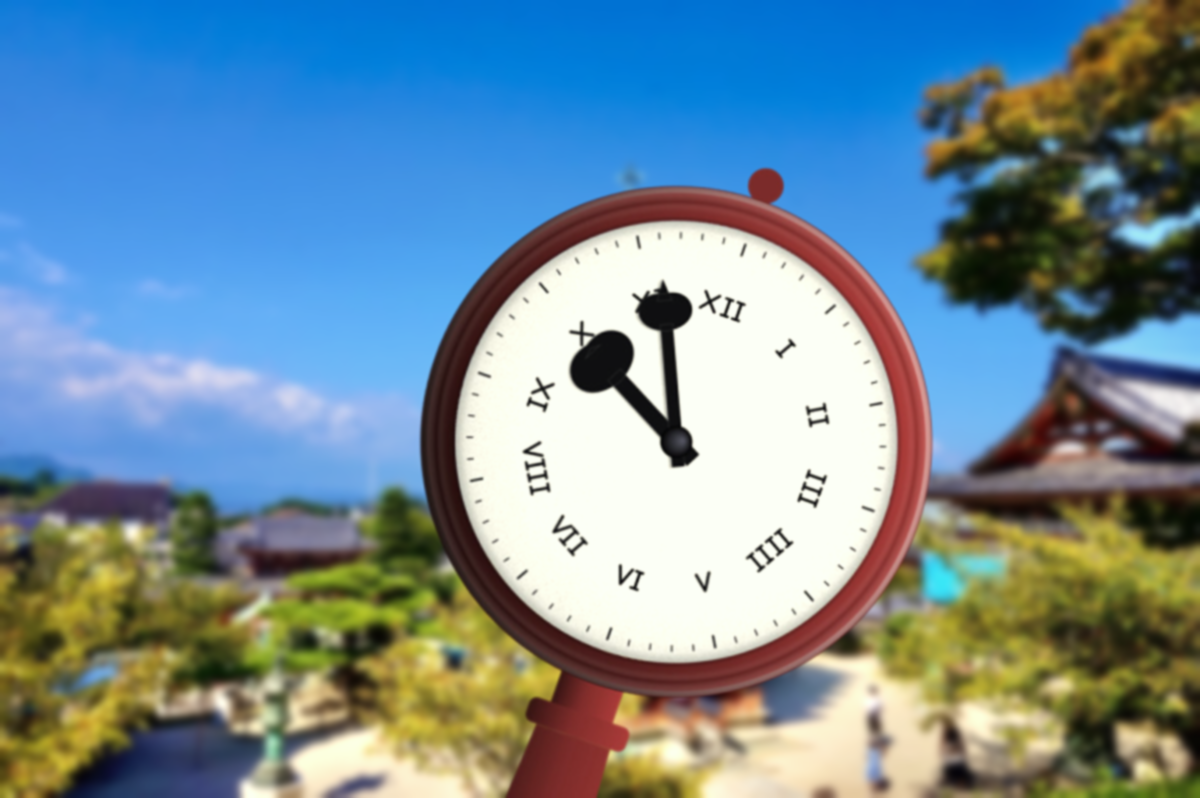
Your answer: **9:56**
